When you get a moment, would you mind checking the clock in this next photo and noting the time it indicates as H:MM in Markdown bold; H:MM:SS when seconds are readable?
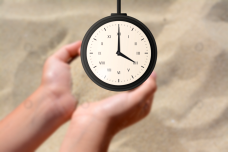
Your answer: **4:00**
